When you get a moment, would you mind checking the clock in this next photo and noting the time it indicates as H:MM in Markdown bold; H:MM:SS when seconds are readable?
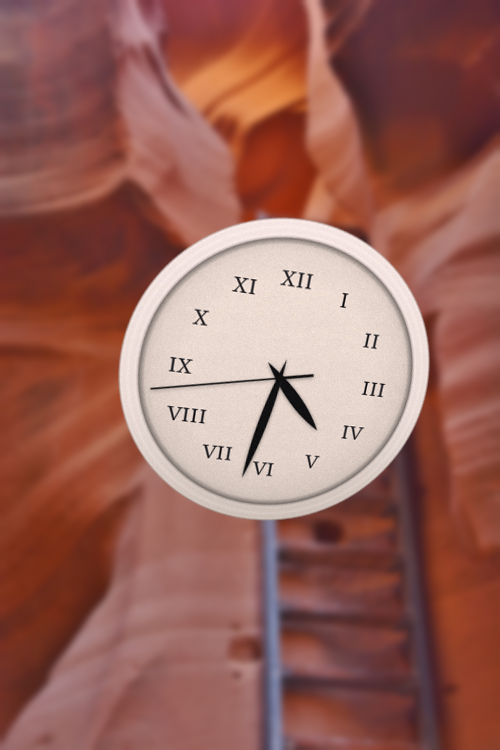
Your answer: **4:31:43**
